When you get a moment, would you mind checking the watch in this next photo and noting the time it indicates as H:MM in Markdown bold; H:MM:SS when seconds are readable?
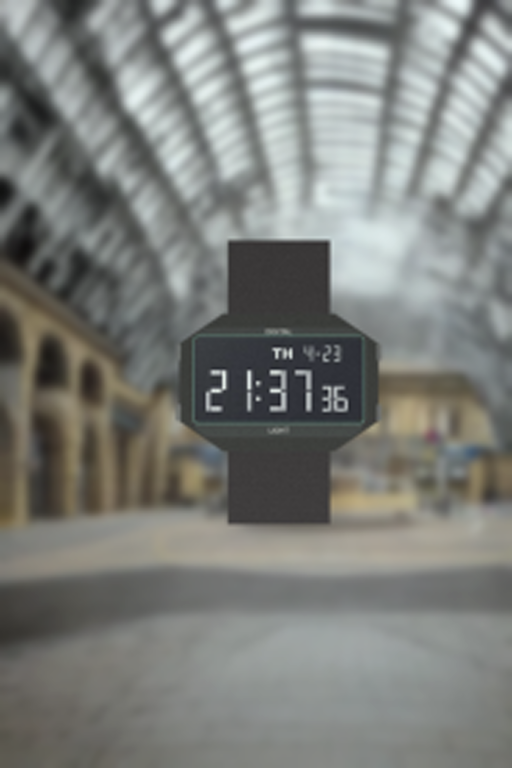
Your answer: **21:37:36**
